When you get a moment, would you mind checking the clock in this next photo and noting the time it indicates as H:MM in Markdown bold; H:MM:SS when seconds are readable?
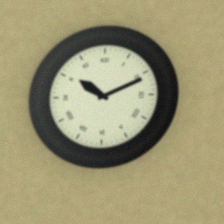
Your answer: **10:11**
